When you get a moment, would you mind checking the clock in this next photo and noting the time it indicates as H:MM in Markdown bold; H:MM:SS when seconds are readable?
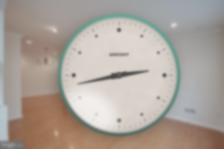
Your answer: **2:43**
